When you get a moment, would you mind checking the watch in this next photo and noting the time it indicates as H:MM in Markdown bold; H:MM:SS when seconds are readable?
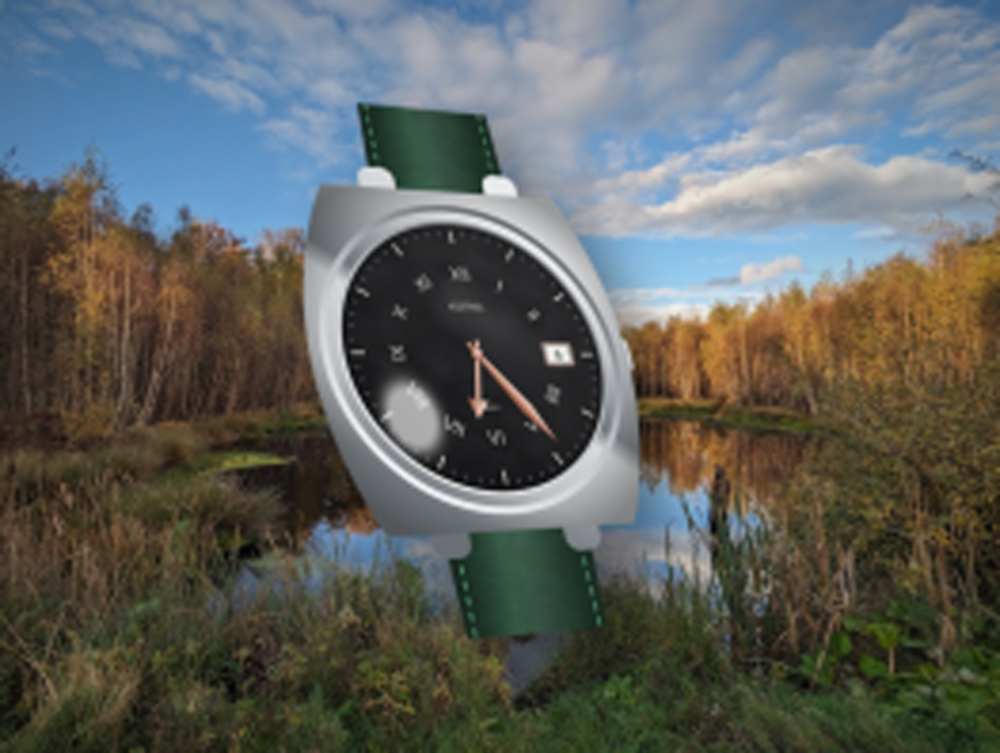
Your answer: **6:24**
